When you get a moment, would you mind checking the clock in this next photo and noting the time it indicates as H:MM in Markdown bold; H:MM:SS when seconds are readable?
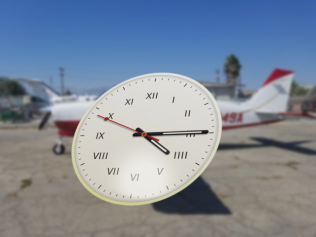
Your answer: **4:14:49**
